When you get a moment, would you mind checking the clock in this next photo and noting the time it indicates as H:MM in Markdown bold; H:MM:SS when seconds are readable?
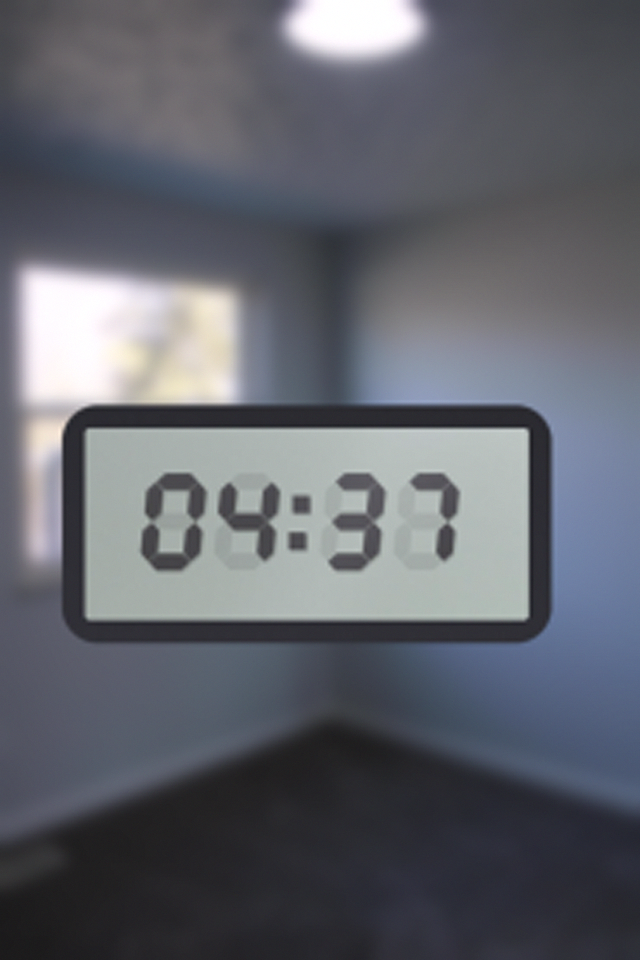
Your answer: **4:37**
